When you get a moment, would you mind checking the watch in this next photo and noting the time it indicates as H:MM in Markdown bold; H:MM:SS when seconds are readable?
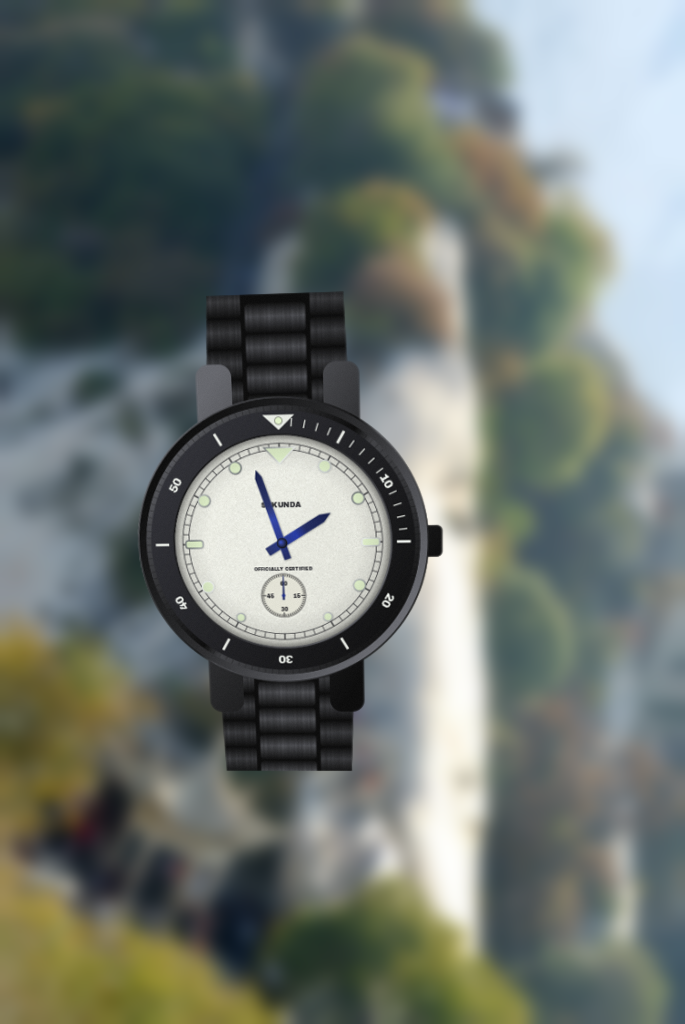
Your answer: **1:57**
